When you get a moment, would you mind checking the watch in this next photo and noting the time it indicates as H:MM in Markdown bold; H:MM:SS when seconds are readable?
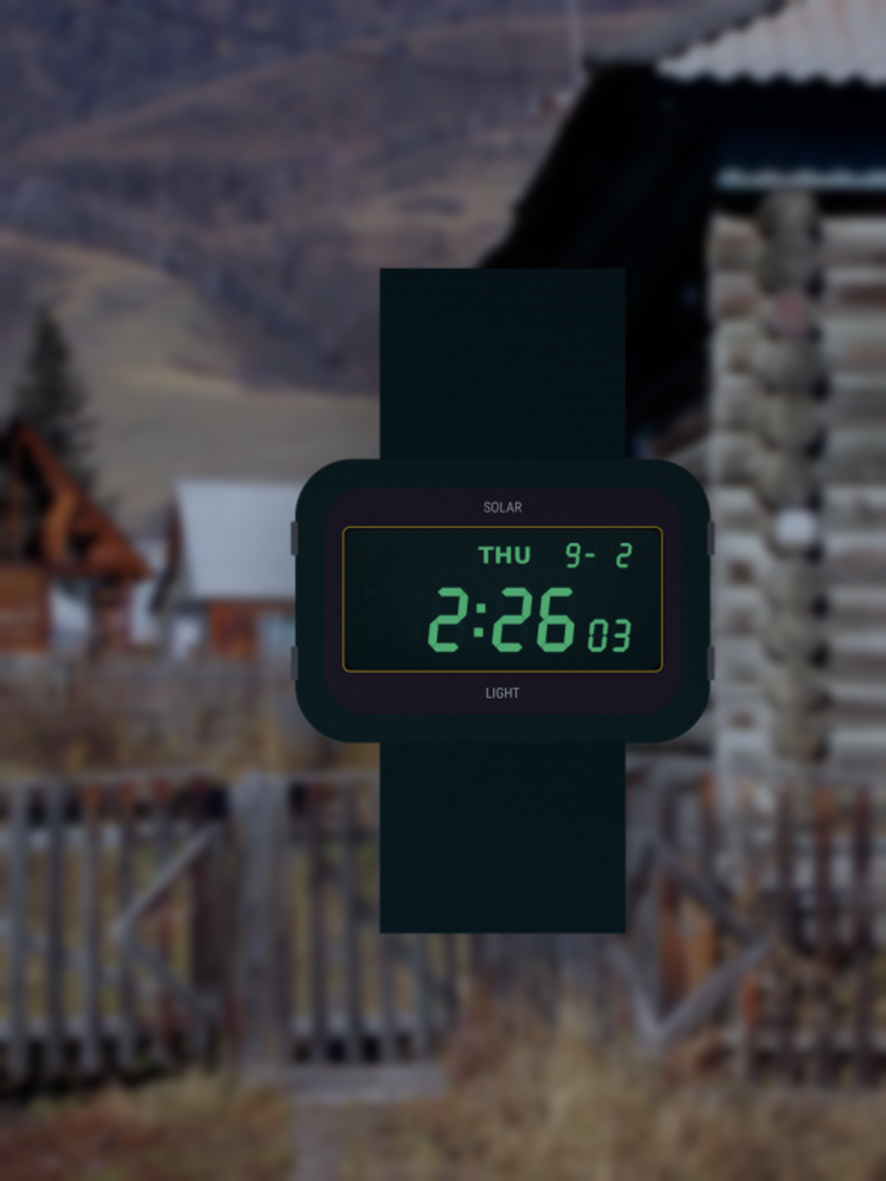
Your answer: **2:26:03**
